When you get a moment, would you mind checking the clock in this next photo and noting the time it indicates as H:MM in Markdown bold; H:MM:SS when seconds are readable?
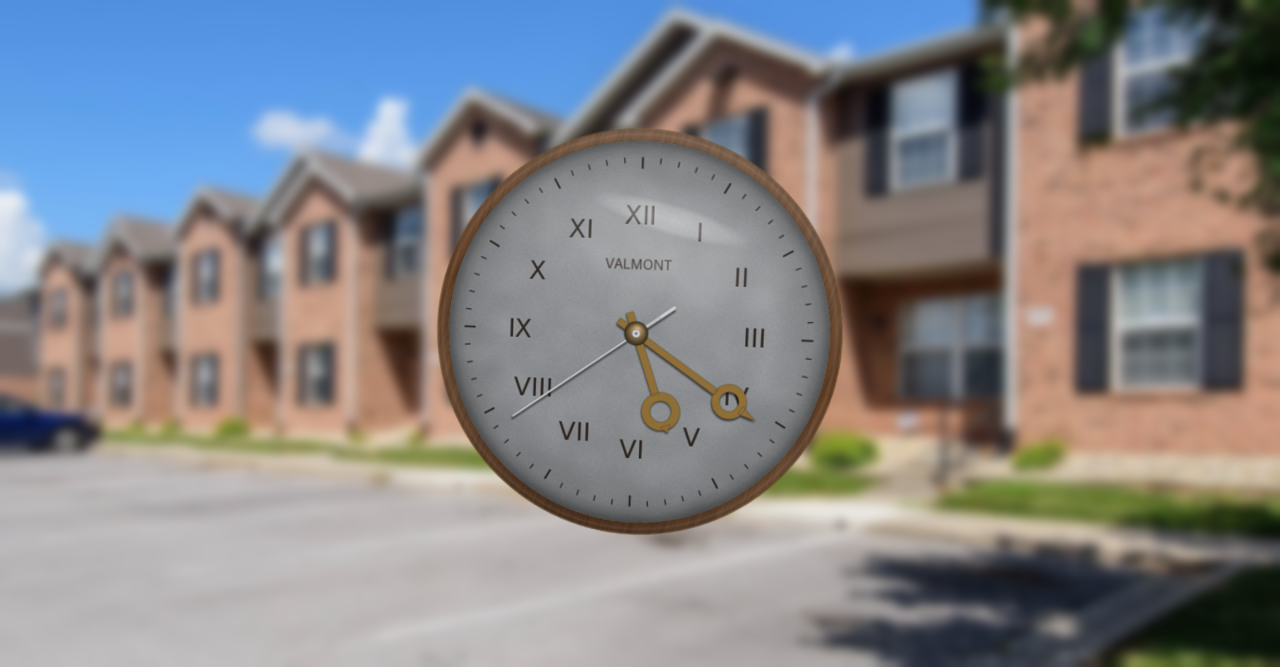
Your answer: **5:20:39**
